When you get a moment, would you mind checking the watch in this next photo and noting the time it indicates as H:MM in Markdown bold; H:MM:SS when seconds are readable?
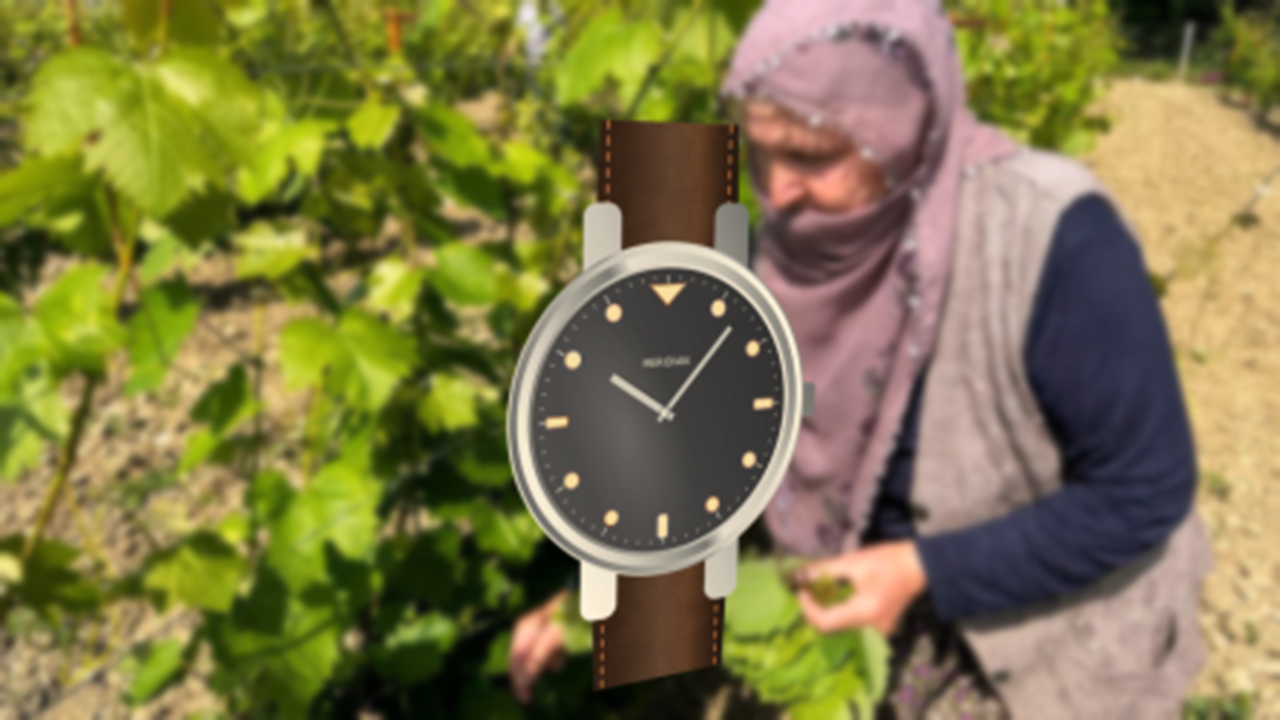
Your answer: **10:07**
